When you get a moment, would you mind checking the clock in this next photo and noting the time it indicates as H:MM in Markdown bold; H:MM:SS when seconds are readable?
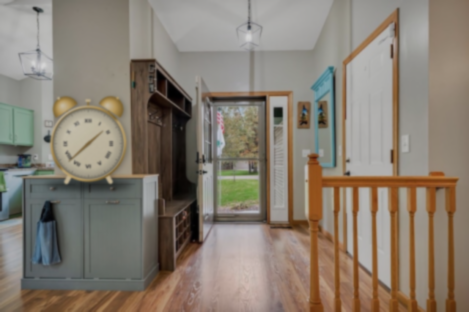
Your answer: **1:38**
